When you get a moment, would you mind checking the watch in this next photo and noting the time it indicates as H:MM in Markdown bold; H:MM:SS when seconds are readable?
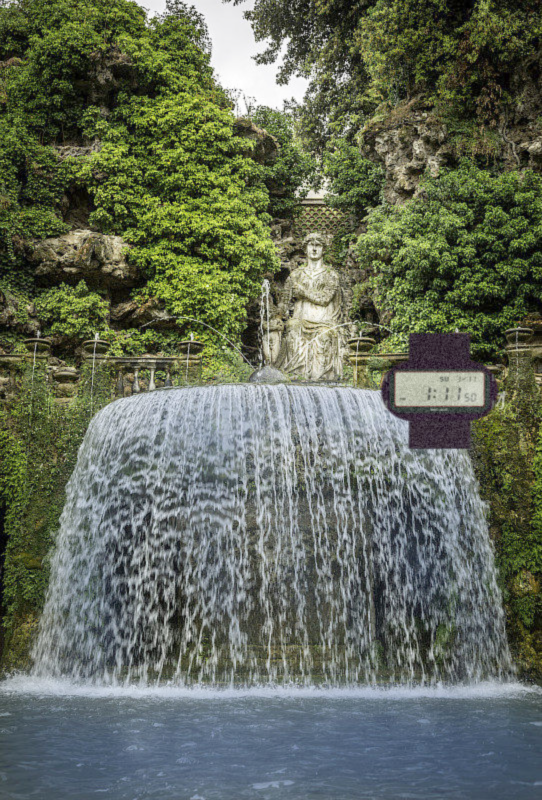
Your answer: **1:11**
